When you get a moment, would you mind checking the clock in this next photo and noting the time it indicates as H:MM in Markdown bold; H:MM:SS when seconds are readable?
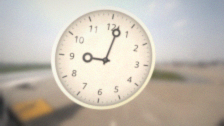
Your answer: **9:02**
